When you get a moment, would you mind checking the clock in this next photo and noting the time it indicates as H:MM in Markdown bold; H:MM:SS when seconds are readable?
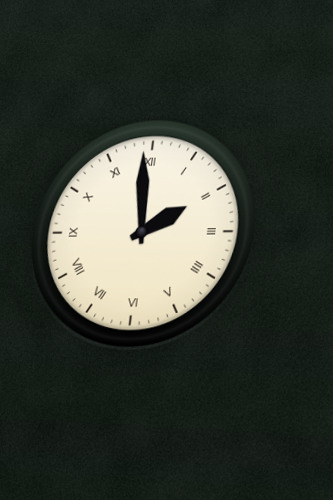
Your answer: **1:59**
